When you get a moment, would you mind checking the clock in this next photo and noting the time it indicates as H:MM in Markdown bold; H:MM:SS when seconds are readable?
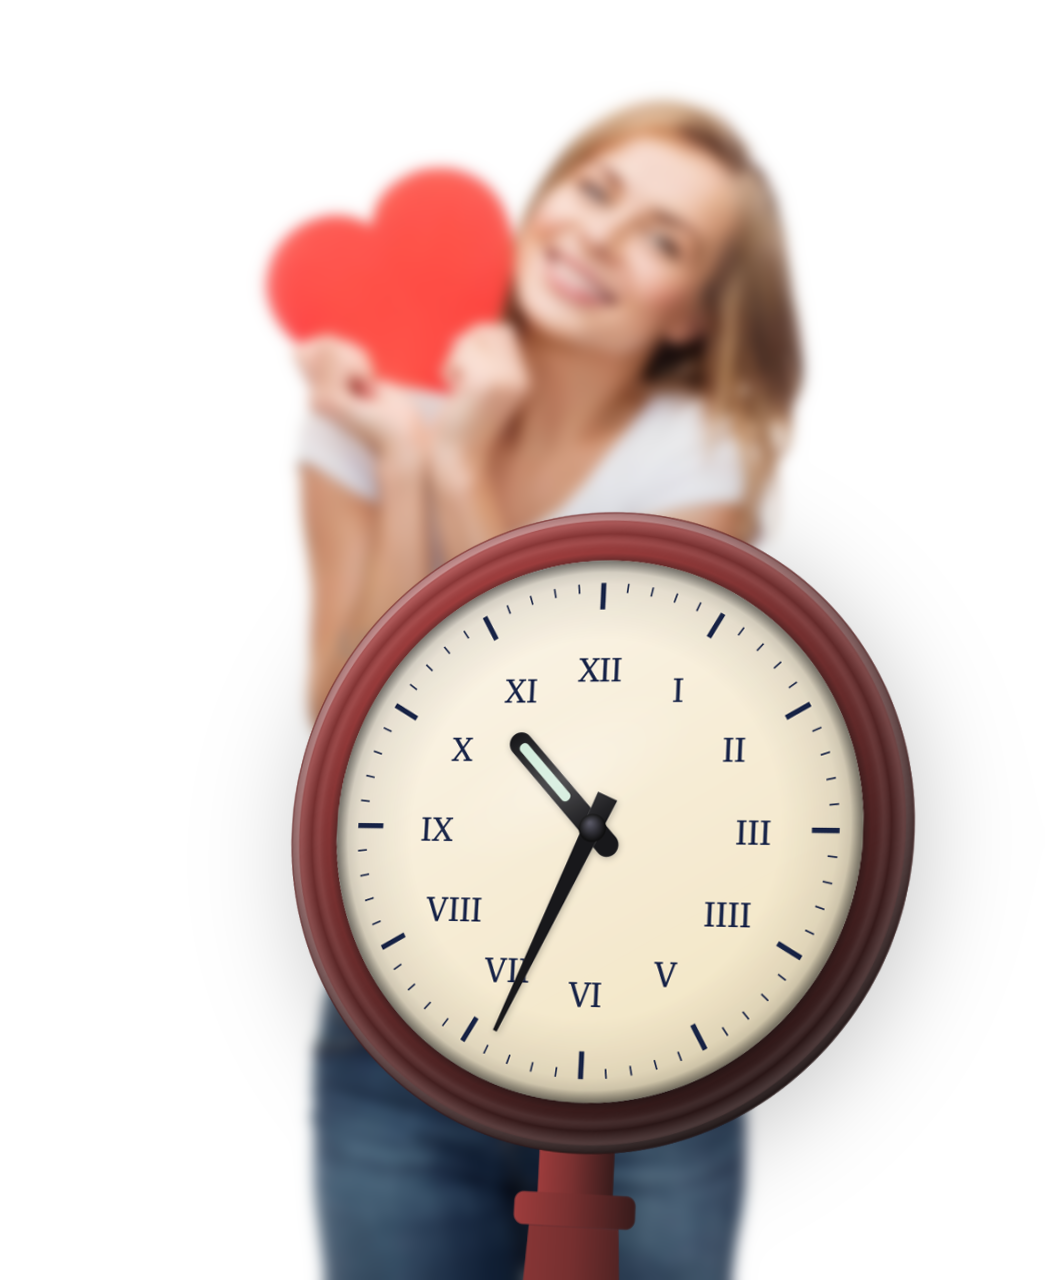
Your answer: **10:34**
